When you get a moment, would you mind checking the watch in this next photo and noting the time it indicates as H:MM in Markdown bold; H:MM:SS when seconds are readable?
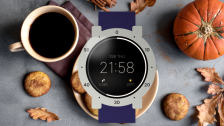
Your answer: **21:58**
